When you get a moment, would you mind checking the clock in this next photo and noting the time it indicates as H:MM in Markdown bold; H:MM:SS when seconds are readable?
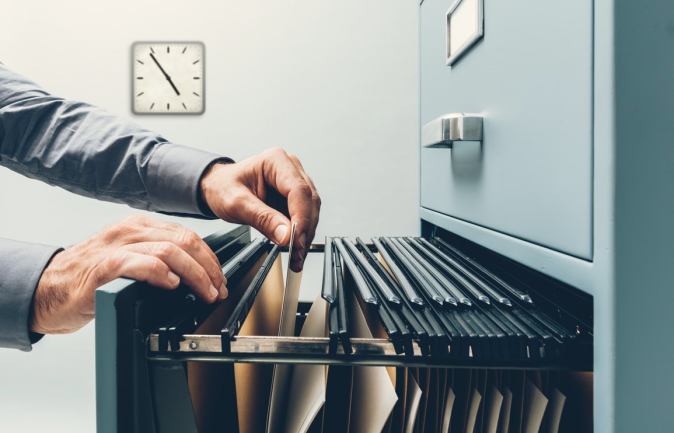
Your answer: **4:54**
